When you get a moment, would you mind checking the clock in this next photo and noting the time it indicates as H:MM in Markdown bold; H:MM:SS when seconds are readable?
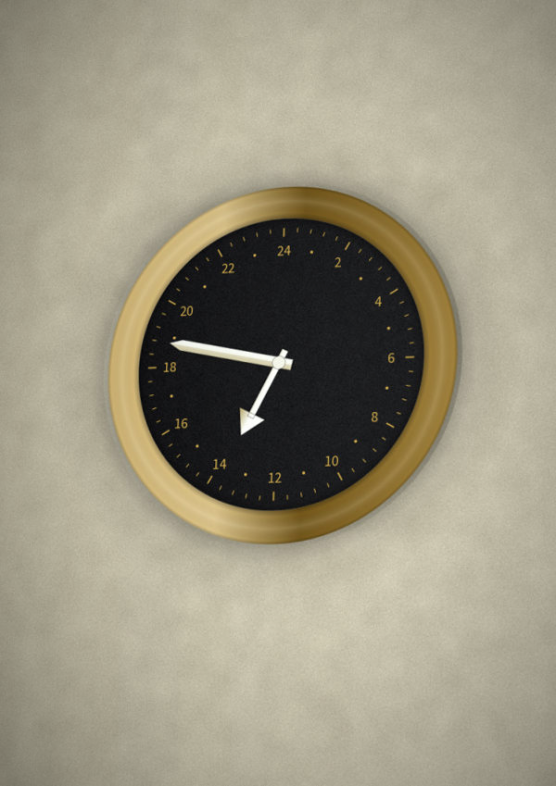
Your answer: **13:47**
